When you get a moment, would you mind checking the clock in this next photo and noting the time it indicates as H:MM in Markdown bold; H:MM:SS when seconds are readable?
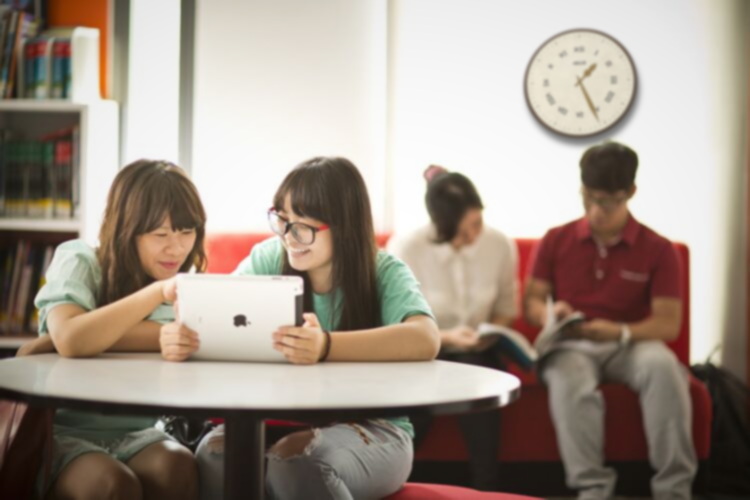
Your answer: **1:26**
